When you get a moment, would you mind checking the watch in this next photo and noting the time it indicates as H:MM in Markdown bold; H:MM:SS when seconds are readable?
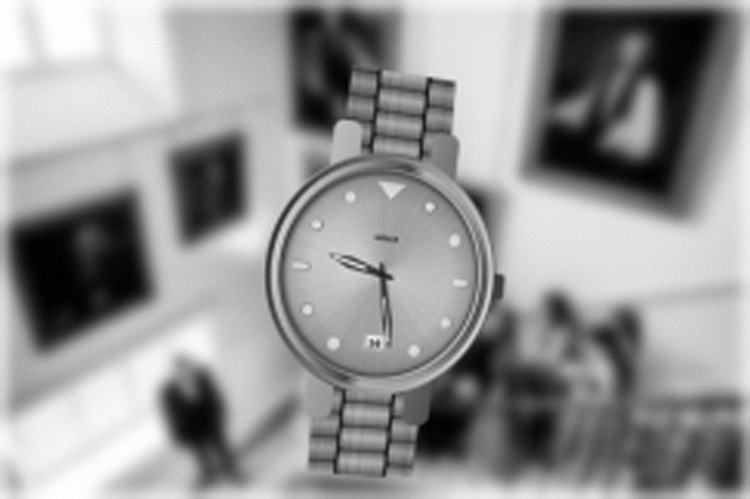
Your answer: **9:28**
